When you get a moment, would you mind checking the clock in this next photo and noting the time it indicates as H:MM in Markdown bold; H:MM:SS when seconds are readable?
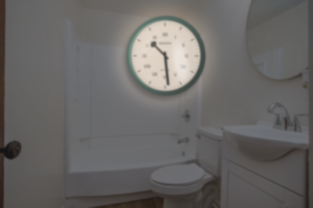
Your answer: **10:29**
